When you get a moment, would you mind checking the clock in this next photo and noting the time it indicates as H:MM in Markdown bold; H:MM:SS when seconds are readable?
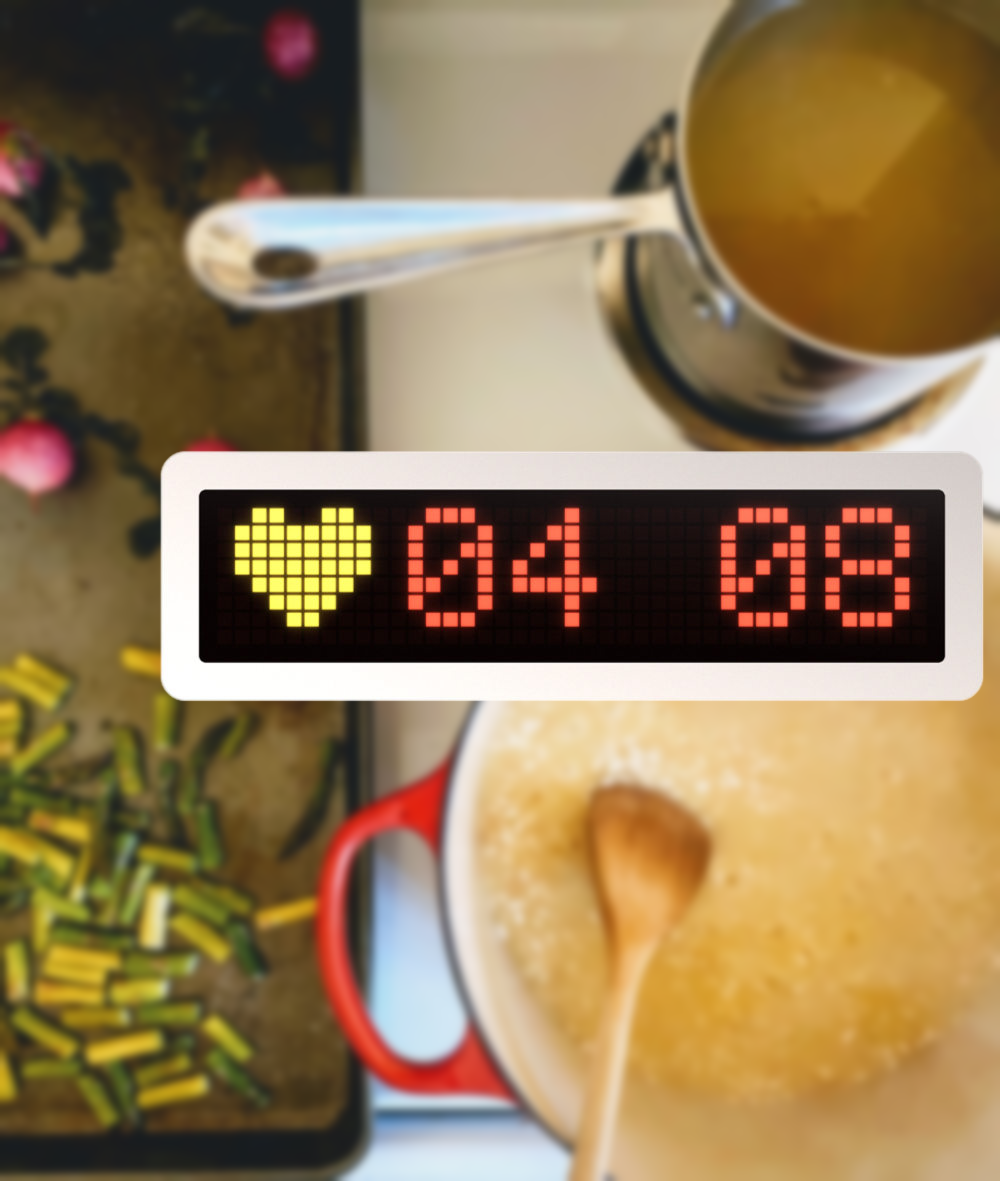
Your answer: **4:08**
